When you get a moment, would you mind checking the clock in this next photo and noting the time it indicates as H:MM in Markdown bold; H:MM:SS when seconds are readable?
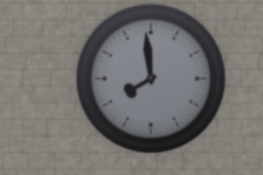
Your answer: **7:59**
